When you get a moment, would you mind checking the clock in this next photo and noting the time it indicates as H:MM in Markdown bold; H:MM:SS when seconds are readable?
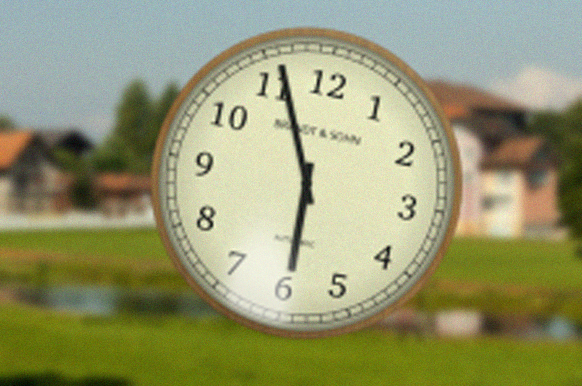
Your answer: **5:56**
